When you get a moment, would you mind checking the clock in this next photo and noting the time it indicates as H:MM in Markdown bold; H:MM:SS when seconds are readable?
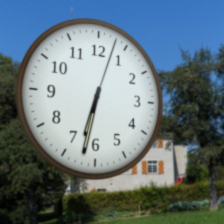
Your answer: **6:32:03**
